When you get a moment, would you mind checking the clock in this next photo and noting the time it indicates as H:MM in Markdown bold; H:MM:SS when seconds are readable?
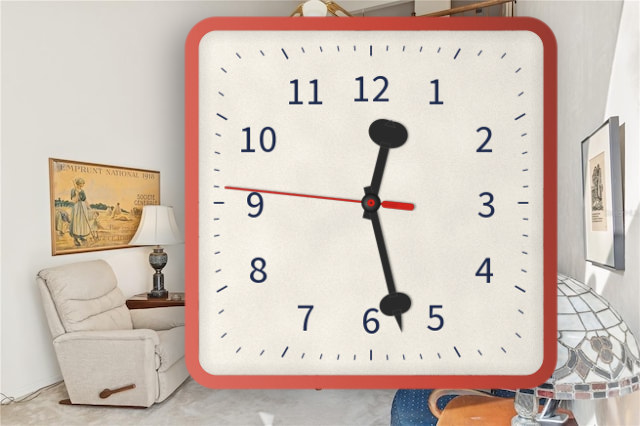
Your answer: **12:27:46**
